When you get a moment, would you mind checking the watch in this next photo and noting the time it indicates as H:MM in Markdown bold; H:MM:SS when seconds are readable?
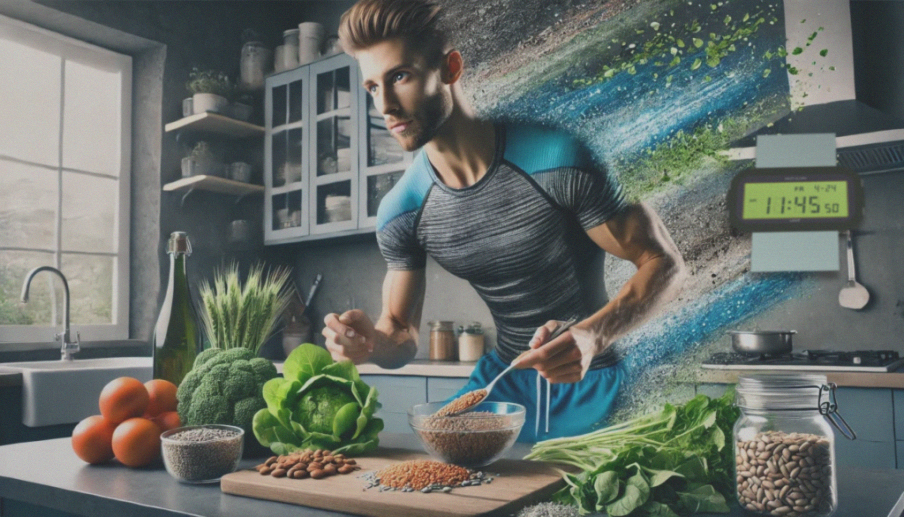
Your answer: **11:45**
